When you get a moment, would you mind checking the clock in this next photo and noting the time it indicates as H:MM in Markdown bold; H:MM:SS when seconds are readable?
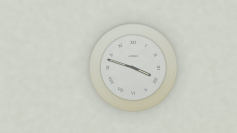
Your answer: **3:48**
